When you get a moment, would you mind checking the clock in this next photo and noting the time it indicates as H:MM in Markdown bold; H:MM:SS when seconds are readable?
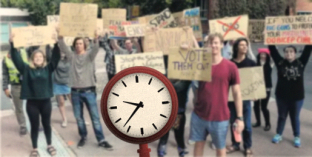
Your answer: **9:37**
